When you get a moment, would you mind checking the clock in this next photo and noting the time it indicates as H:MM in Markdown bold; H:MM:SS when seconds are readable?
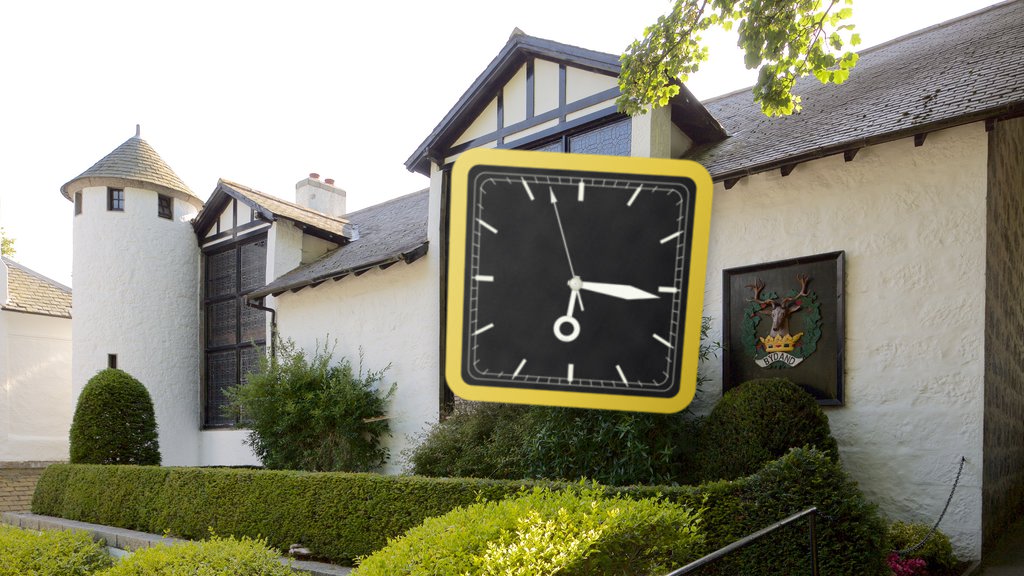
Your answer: **6:15:57**
